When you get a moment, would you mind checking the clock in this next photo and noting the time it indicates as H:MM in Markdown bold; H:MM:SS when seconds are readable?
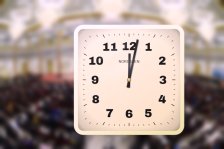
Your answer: **12:02**
